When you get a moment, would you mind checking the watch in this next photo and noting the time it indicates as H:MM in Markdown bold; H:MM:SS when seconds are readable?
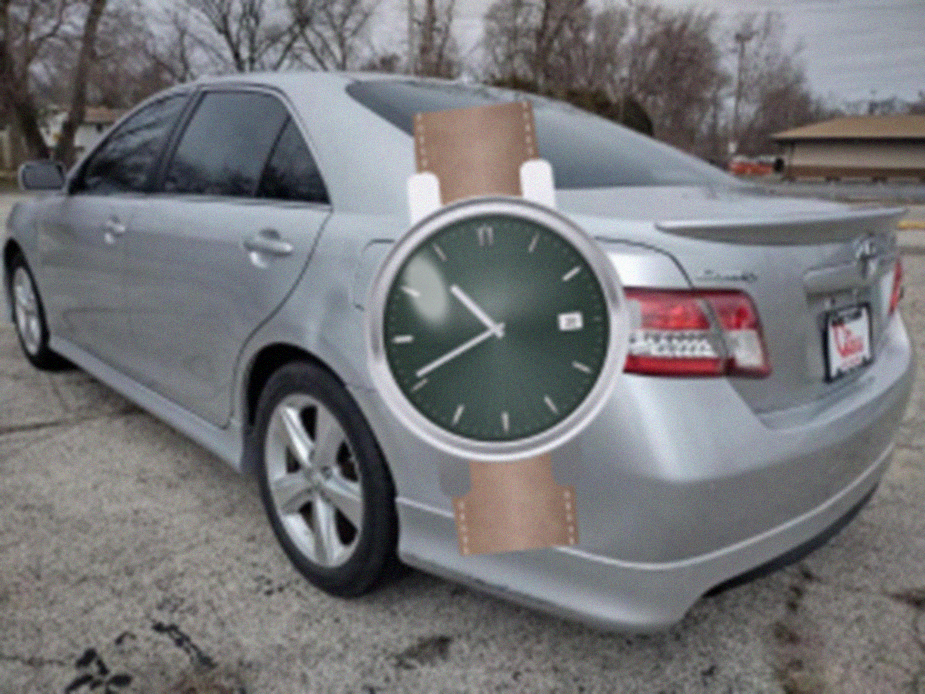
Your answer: **10:41**
